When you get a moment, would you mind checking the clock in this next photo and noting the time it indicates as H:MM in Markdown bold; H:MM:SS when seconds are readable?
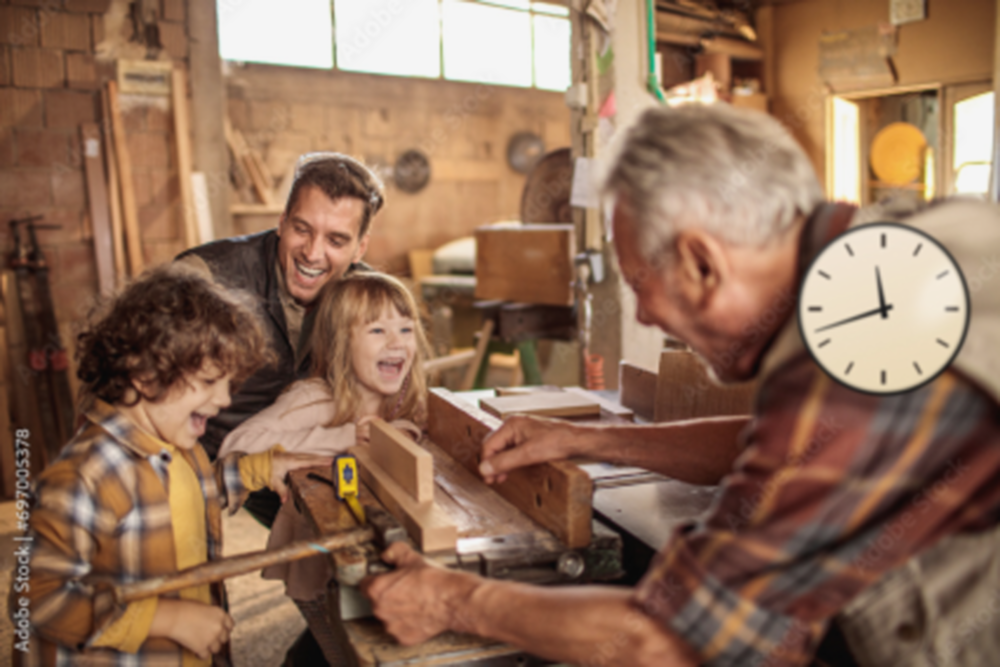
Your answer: **11:42**
